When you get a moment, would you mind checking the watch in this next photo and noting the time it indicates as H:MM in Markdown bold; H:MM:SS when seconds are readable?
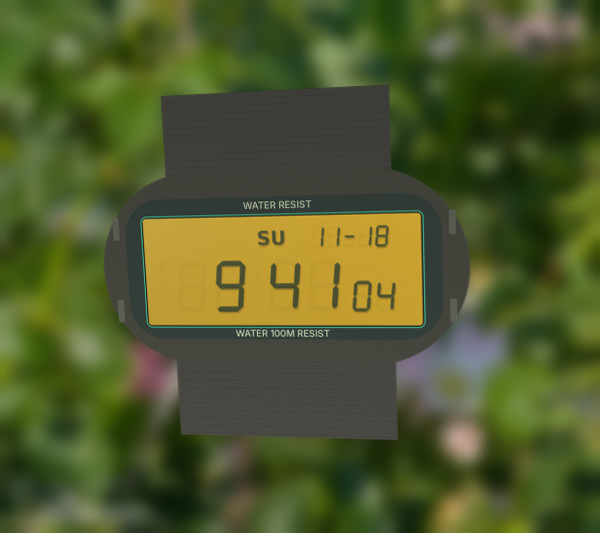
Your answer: **9:41:04**
